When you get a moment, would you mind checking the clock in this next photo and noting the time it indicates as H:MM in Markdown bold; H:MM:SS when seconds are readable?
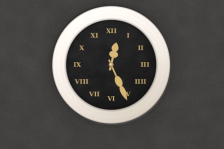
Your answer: **12:26**
